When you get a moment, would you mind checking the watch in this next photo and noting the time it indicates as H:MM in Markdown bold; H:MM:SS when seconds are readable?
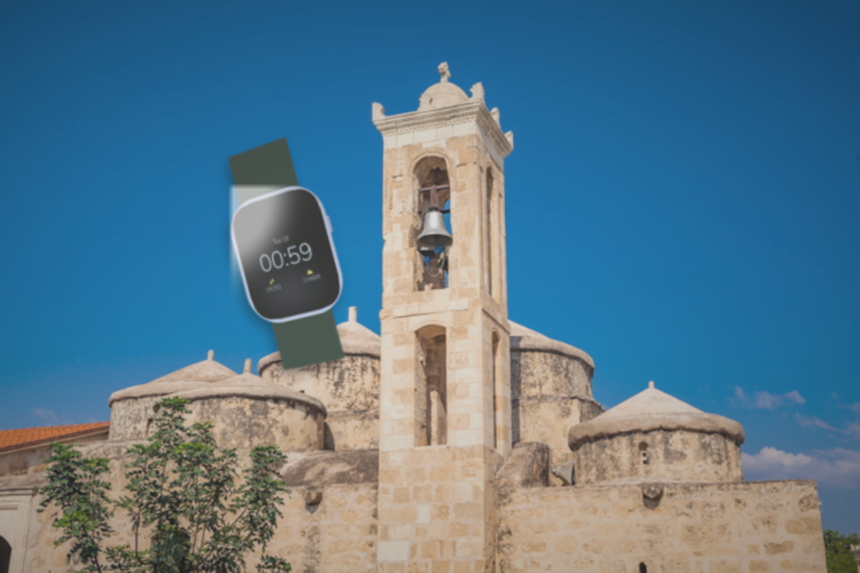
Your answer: **0:59**
